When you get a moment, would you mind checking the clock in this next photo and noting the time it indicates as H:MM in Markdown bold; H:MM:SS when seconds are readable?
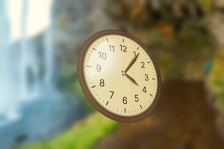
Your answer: **4:06**
